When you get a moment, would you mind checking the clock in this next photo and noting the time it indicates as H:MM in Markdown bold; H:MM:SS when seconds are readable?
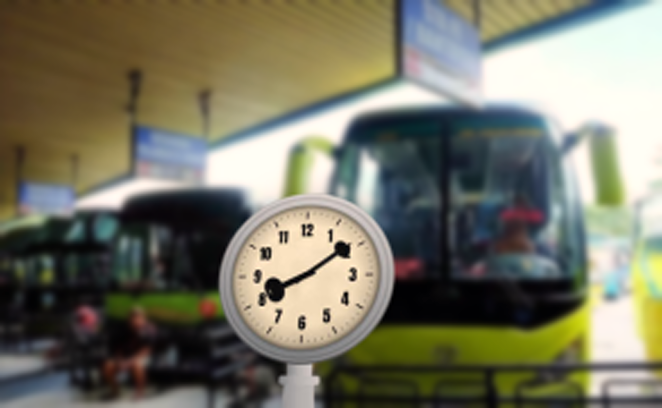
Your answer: **8:09**
